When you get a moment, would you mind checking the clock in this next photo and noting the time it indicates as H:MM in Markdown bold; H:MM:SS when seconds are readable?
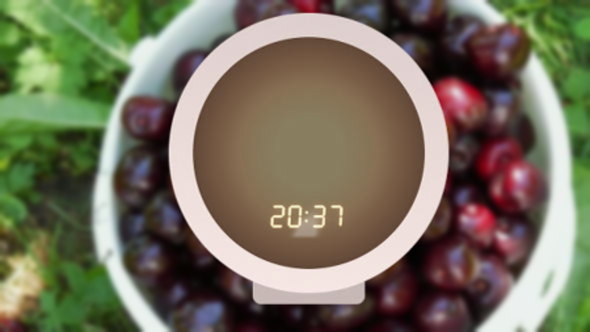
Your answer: **20:37**
